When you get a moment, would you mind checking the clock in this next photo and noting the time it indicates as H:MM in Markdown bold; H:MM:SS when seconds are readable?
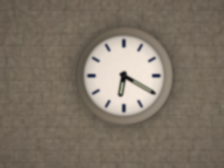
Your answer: **6:20**
